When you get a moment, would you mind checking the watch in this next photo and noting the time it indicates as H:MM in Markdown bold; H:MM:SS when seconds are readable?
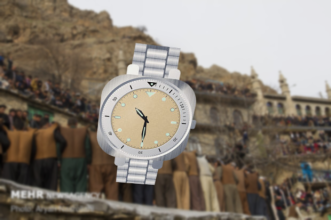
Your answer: **10:30**
